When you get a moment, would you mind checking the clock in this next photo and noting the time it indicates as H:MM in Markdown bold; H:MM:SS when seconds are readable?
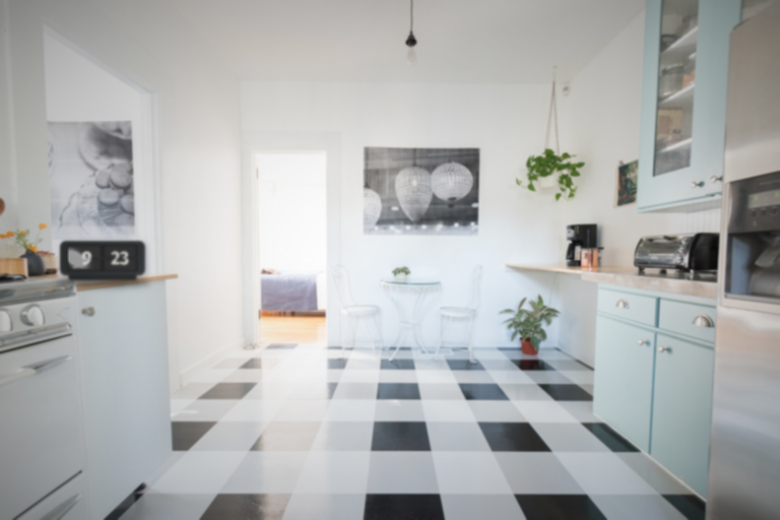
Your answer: **9:23**
